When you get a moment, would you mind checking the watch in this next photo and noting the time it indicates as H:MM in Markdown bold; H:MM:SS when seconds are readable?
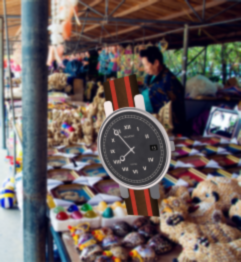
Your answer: **7:54**
